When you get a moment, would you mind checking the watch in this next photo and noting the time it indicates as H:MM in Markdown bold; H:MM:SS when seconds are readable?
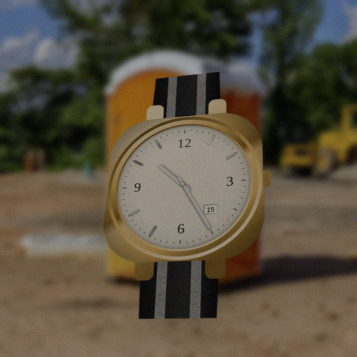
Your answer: **10:25**
